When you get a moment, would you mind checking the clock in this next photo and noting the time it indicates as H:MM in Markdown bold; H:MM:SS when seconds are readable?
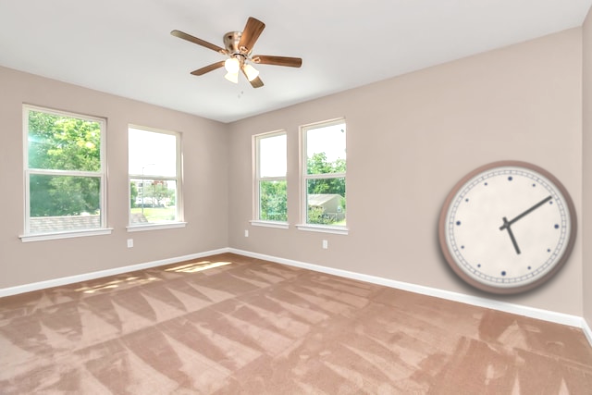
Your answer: **5:09**
